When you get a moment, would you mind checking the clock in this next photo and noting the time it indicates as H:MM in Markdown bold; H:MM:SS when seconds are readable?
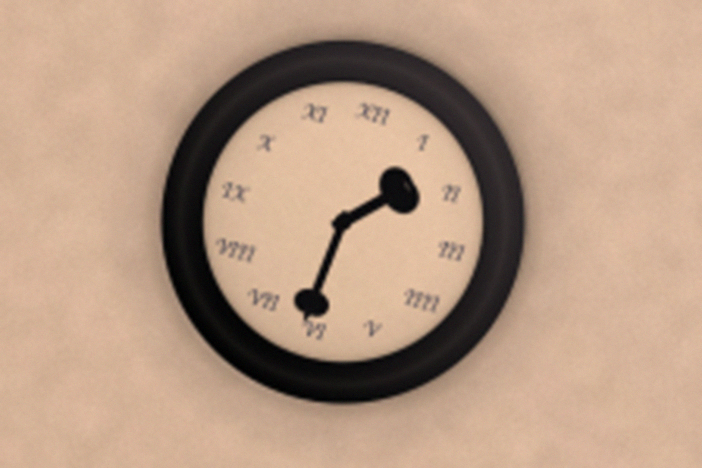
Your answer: **1:31**
